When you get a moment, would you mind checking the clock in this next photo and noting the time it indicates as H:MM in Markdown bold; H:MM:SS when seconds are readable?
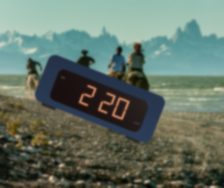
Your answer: **2:20**
